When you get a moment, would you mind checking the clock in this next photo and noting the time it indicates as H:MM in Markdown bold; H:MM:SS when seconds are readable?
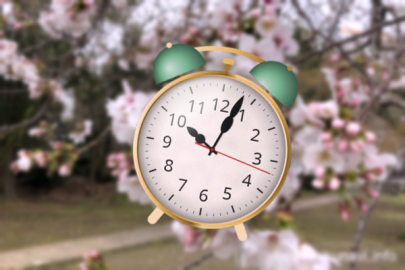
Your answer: **10:03:17**
